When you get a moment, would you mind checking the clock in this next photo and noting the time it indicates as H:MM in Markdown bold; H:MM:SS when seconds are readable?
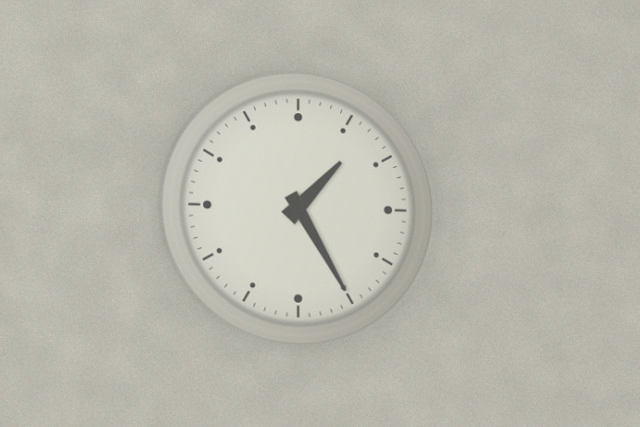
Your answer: **1:25**
